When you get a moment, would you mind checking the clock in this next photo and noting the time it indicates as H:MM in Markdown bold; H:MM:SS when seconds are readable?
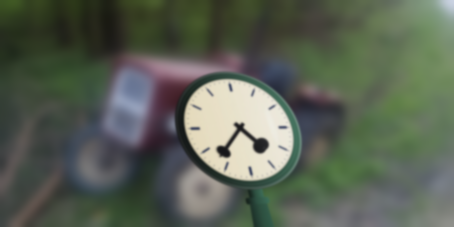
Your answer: **4:37**
